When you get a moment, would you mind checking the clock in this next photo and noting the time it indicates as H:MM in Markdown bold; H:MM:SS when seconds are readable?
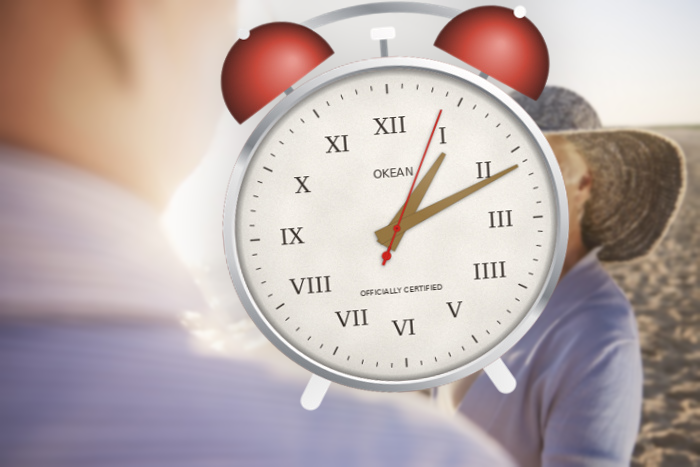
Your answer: **1:11:04**
